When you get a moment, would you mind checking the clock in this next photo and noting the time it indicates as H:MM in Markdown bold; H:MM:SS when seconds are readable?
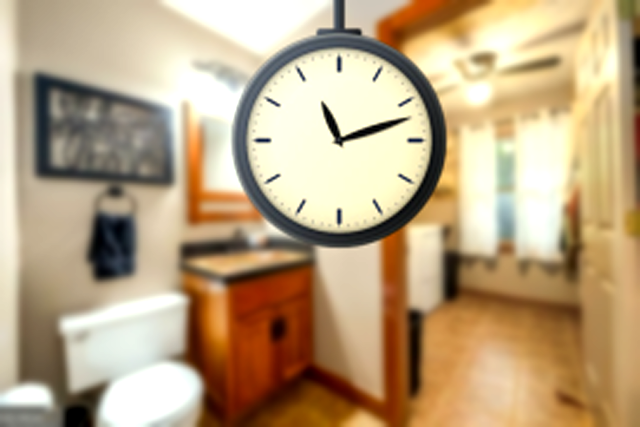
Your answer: **11:12**
